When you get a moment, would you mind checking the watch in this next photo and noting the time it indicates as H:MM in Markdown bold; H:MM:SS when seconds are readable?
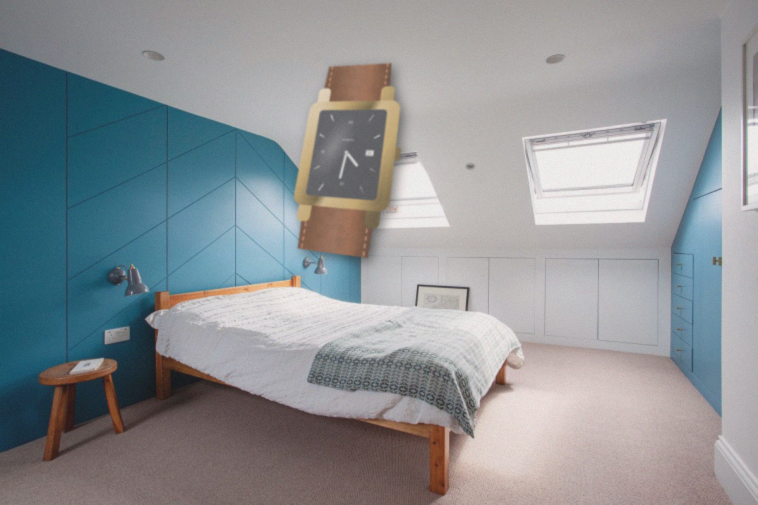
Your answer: **4:31**
